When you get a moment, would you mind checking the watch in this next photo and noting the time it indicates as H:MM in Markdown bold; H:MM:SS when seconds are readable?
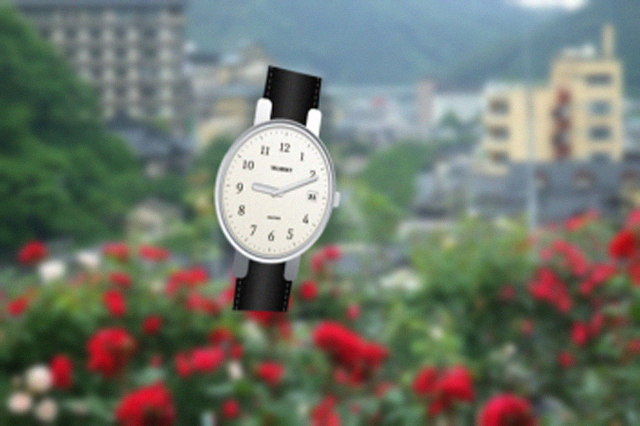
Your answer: **9:11**
